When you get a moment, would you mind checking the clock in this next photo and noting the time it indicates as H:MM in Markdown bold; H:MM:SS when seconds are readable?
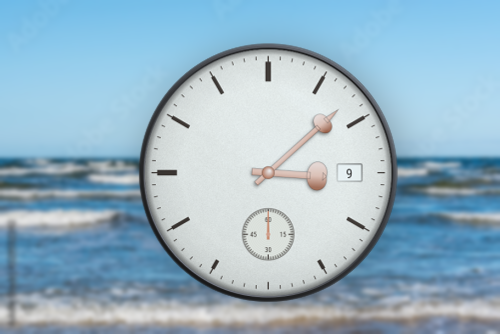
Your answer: **3:08**
